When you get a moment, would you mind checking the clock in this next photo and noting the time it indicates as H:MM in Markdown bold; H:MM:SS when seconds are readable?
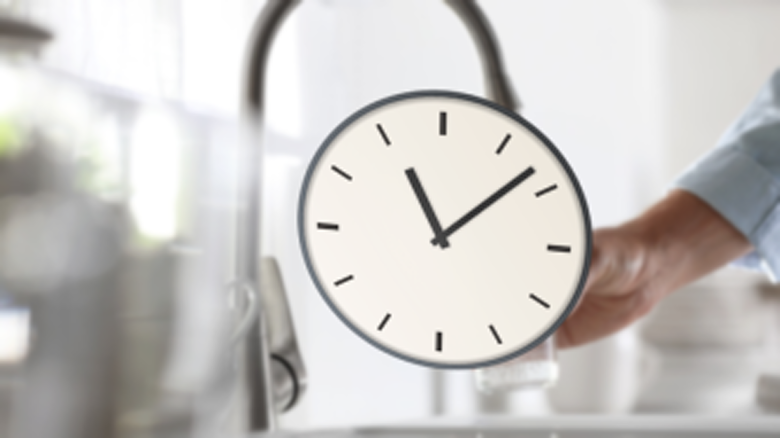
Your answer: **11:08**
